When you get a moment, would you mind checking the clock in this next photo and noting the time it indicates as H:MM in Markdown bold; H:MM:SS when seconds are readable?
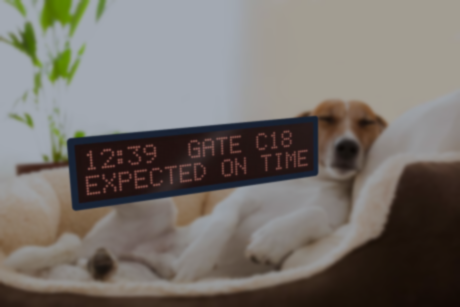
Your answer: **12:39**
